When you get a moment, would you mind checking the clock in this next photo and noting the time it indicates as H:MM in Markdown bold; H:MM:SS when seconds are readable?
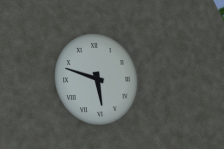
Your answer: **5:48**
